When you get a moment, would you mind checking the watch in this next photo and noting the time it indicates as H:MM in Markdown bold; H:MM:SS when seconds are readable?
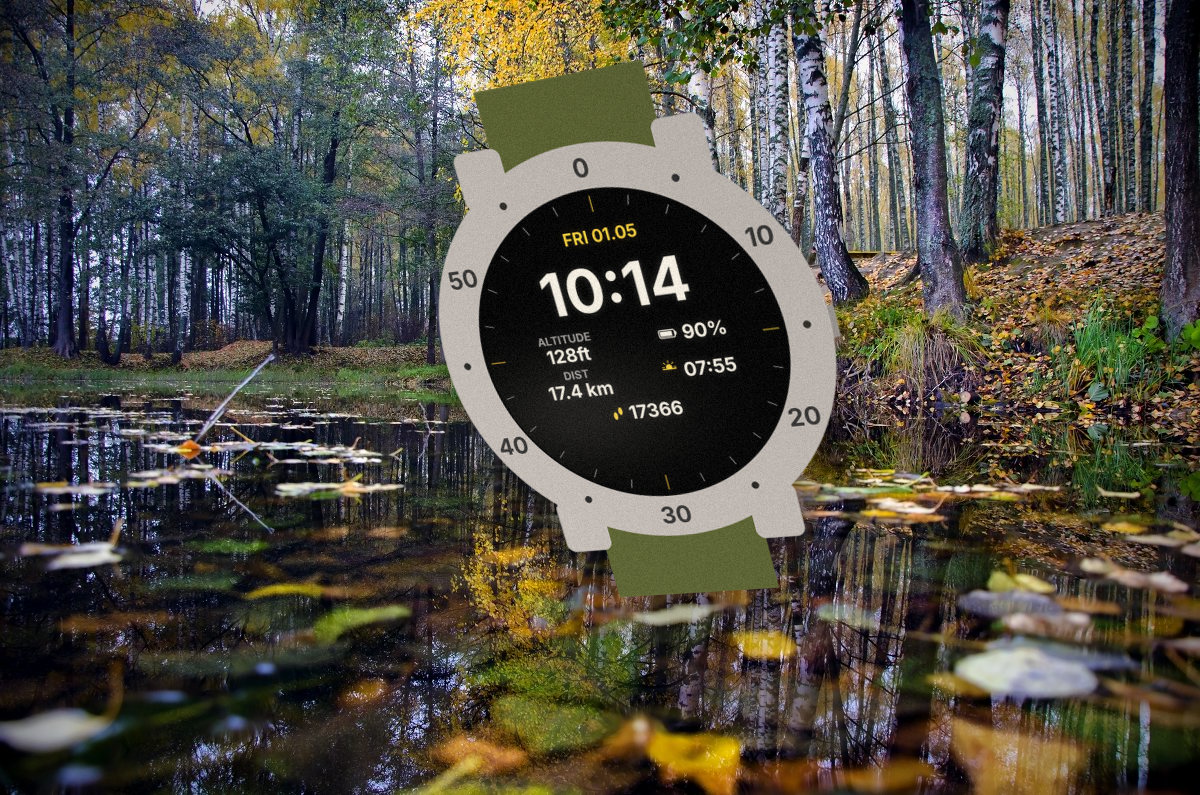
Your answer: **10:14**
